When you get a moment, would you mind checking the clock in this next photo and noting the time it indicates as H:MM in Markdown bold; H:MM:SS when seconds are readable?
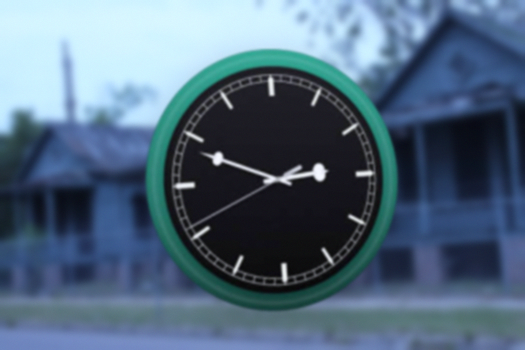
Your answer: **2:48:41**
